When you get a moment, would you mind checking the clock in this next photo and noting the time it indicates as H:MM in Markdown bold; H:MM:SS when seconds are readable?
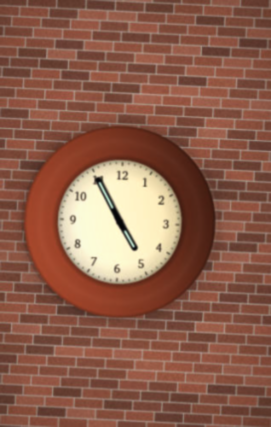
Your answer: **4:55**
